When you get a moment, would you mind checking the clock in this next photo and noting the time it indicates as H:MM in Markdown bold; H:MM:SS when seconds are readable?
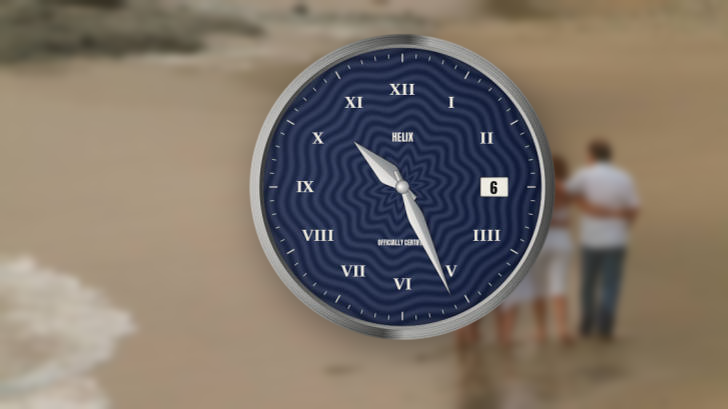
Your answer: **10:26**
